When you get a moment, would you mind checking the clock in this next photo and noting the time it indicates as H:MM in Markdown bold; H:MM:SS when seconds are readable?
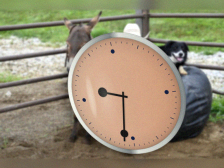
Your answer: **9:32**
